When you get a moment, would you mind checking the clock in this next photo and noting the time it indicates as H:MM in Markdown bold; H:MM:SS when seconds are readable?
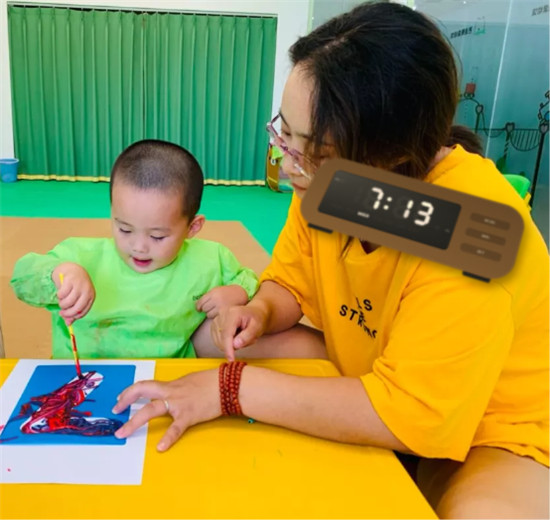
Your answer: **7:13**
